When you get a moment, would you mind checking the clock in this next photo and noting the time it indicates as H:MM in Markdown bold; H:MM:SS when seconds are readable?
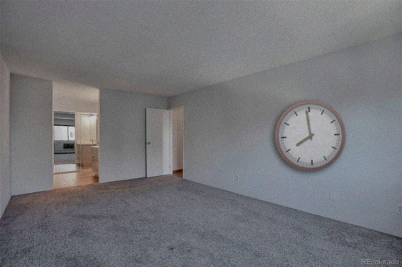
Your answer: **7:59**
